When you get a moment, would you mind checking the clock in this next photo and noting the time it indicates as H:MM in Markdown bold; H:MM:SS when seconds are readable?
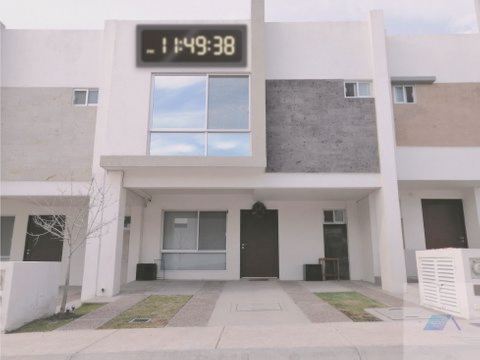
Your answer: **11:49:38**
